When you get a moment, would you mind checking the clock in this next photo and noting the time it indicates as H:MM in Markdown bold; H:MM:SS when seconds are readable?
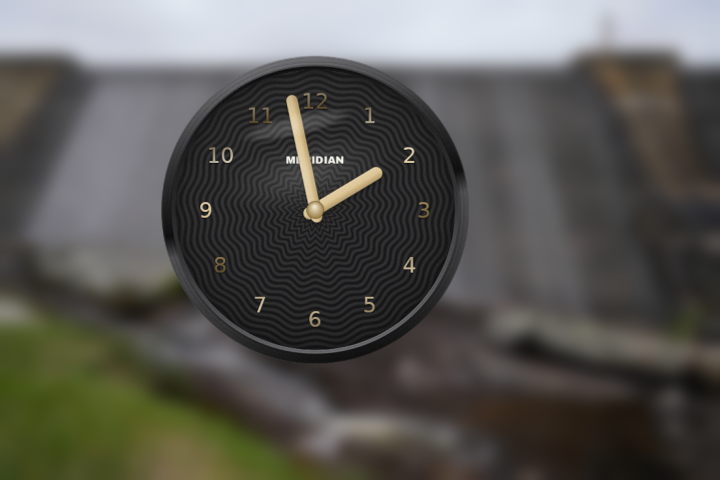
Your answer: **1:58**
